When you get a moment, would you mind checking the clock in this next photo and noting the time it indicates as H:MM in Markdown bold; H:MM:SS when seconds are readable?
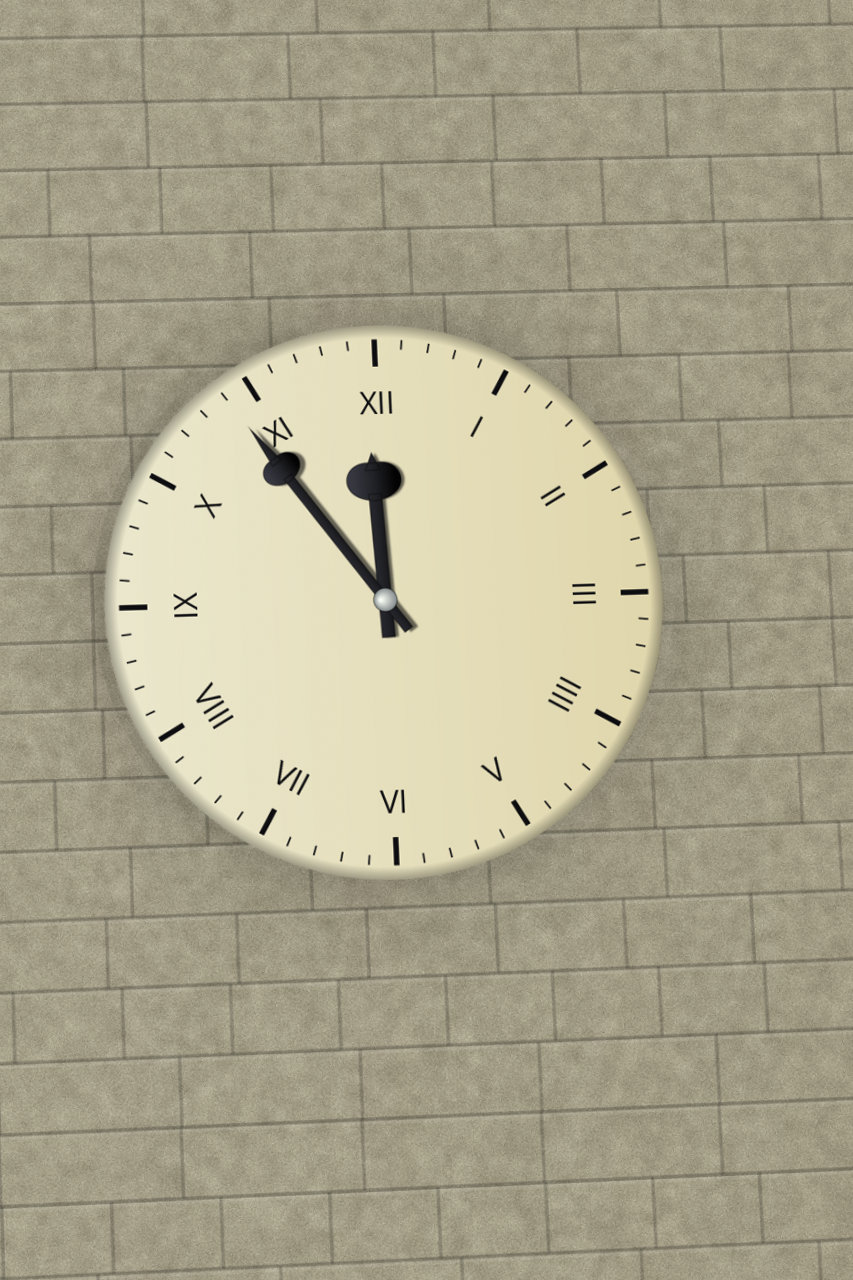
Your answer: **11:54**
